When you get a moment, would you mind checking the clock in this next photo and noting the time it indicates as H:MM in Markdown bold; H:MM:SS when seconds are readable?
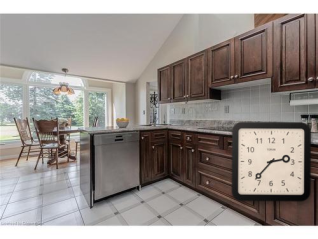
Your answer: **2:37**
